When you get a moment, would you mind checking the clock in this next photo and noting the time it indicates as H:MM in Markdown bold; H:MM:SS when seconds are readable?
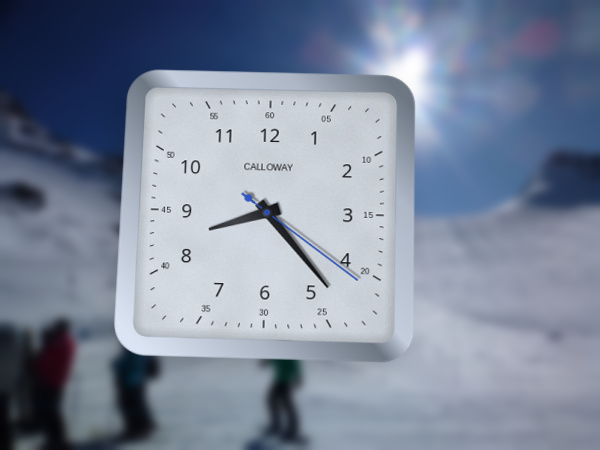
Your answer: **8:23:21**
